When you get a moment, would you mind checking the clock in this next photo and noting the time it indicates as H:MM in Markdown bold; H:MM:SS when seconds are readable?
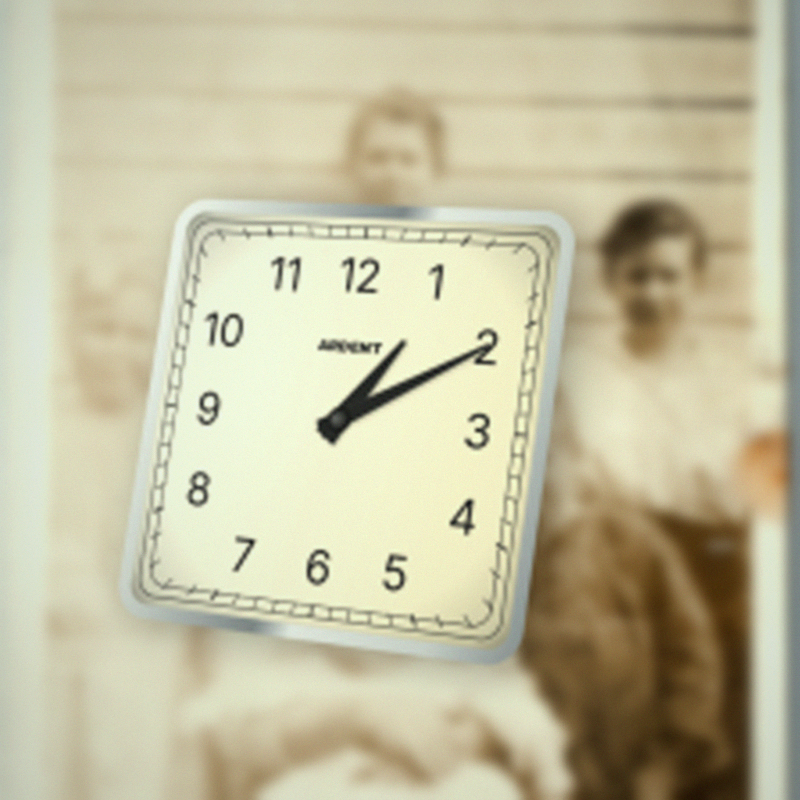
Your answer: **1:10**
